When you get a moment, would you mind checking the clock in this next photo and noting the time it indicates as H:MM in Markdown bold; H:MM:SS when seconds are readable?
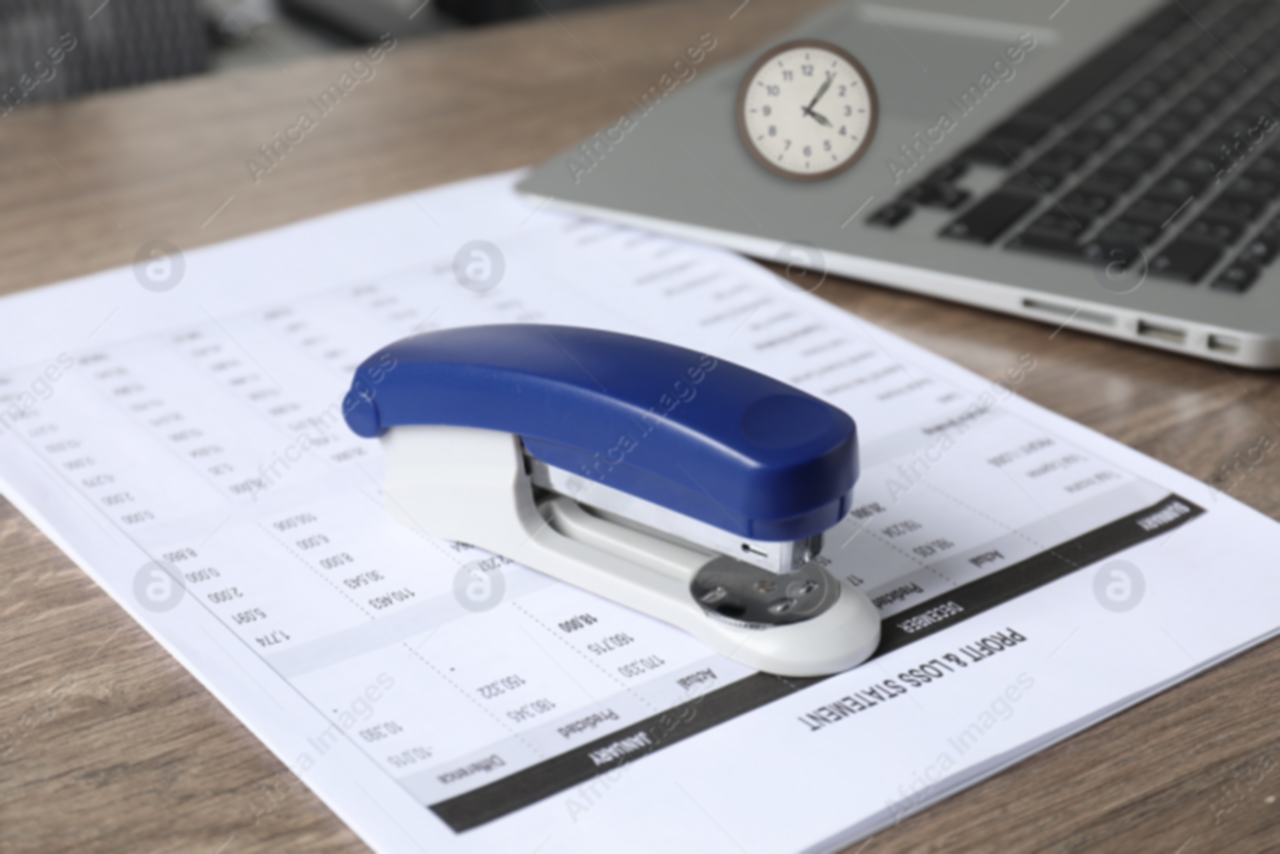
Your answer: **4:06**
